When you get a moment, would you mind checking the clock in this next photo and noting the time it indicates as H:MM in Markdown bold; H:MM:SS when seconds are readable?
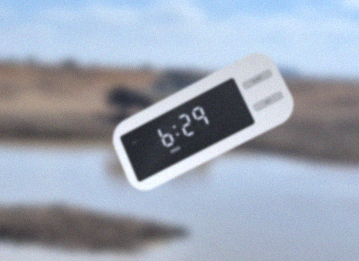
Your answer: **6:29**
